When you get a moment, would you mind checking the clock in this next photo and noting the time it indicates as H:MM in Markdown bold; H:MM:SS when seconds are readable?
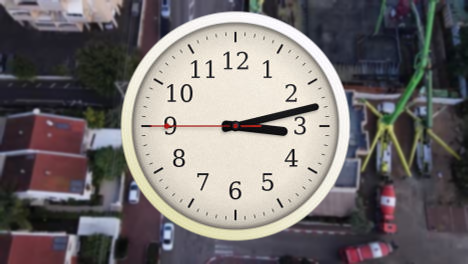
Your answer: **3:12:45**
